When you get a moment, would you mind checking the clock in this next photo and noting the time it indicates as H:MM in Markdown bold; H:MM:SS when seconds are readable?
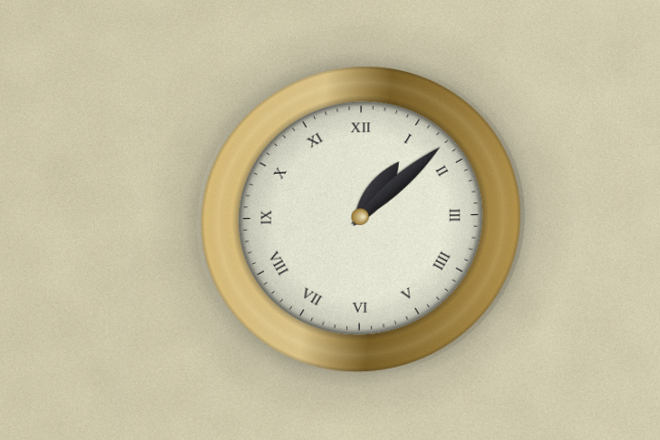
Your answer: **1:08**
